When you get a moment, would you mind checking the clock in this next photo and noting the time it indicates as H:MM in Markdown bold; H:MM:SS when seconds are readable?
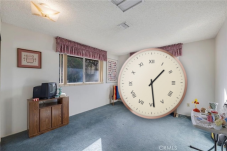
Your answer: **1:29**
